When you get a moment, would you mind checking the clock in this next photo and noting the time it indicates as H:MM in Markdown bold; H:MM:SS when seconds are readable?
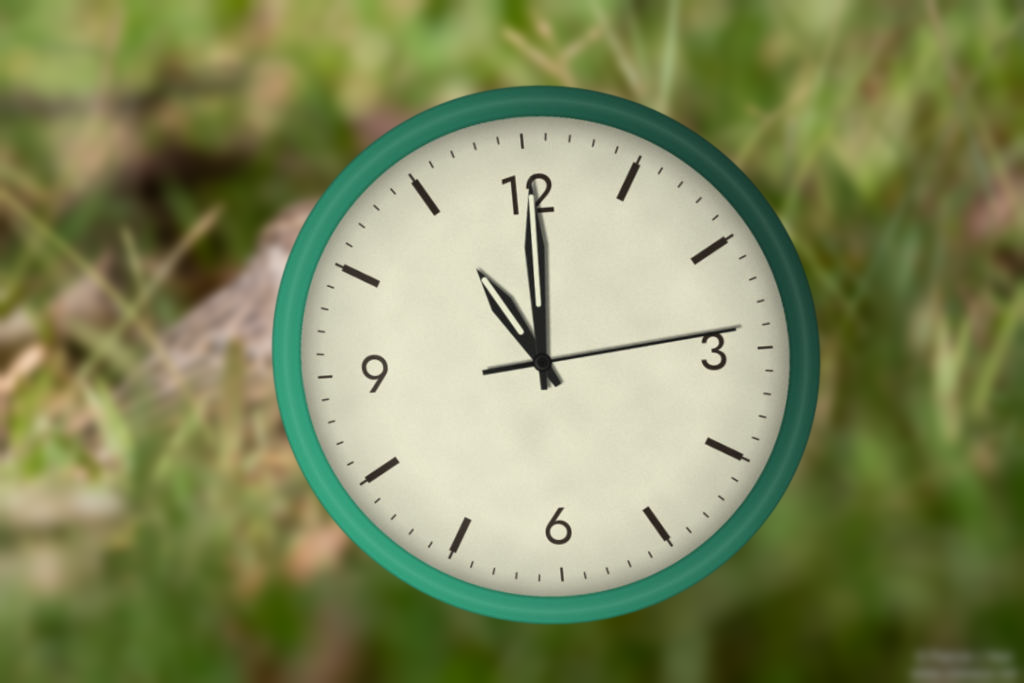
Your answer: **11:00:14**
